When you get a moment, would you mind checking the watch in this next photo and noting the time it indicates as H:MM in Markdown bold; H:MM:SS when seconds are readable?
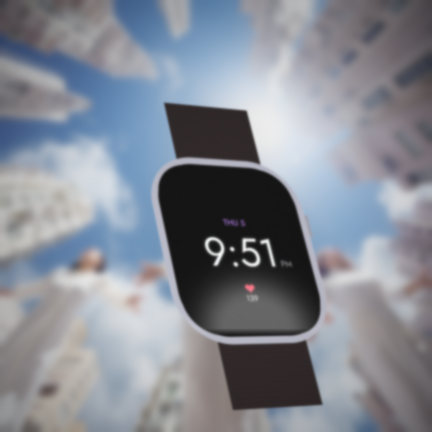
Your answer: **9:51**
